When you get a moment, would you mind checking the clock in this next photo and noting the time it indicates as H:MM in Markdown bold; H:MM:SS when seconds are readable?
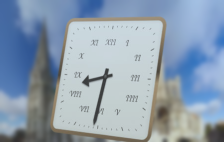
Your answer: **8:31**
